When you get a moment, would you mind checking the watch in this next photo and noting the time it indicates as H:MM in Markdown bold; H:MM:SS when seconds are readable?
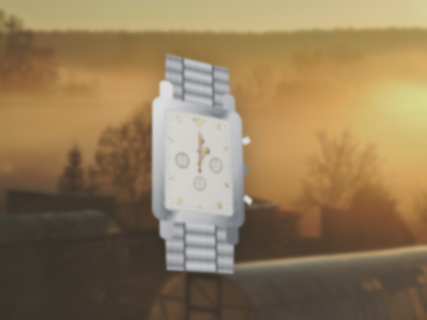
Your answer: **1:01**
